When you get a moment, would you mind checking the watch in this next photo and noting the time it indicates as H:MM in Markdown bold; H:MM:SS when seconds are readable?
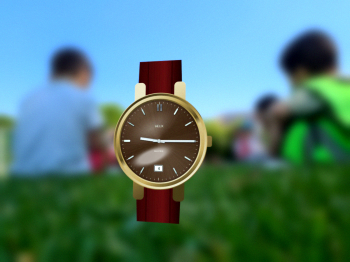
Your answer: **9:15**
